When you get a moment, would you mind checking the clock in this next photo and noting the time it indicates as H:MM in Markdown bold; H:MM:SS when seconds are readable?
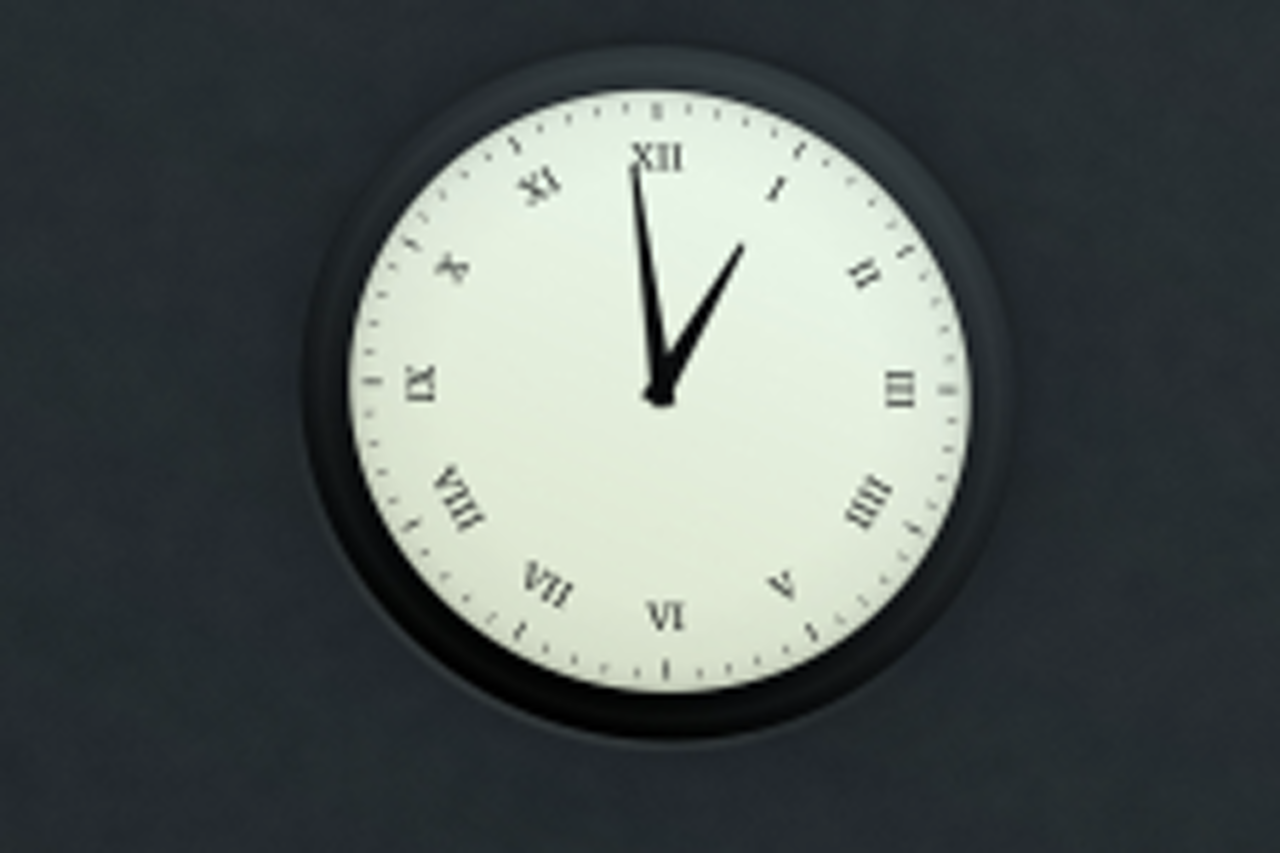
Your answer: **12:59**
